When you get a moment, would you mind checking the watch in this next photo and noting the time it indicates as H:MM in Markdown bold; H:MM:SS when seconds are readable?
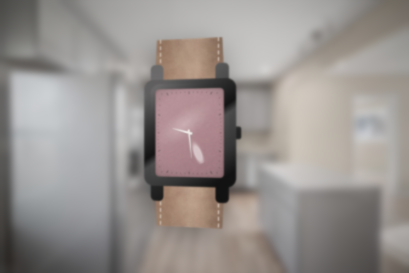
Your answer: **9:29**
